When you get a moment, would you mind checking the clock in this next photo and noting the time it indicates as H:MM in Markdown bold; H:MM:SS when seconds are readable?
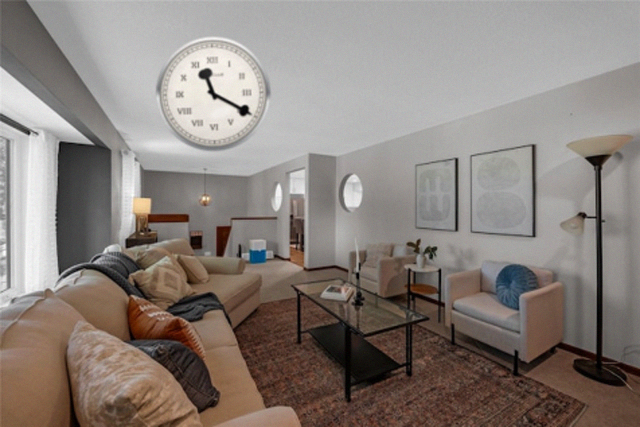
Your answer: **11:20**
